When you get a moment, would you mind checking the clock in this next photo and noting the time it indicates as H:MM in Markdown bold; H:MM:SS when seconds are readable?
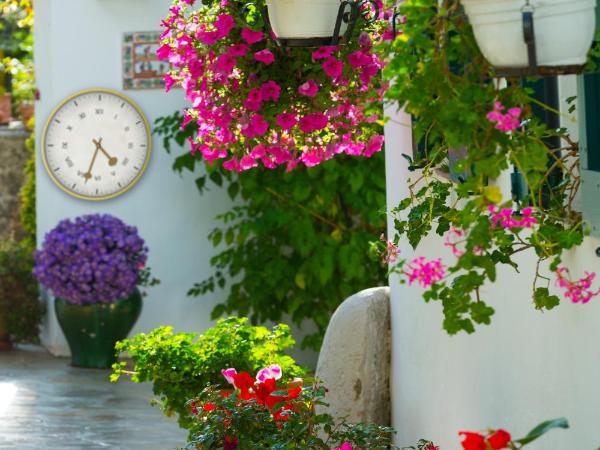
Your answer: **4:33**
